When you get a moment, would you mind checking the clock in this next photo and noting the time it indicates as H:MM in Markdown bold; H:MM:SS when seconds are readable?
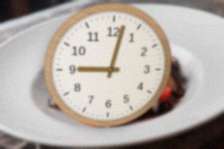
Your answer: **9:02**
